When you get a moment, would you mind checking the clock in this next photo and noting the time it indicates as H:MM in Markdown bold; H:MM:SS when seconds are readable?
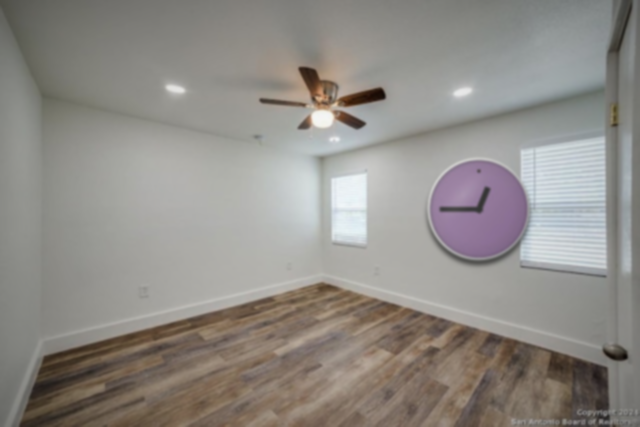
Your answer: **12:45**
